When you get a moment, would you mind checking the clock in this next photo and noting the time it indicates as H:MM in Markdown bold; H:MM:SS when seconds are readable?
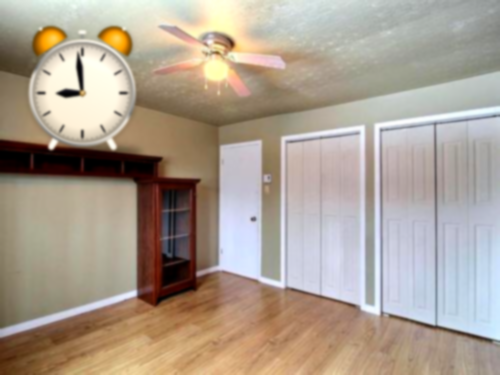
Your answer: **8:59**
